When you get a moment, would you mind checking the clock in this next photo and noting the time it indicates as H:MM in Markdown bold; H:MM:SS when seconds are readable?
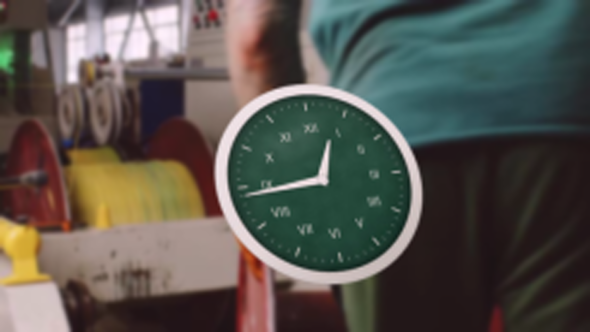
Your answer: **12:44**
